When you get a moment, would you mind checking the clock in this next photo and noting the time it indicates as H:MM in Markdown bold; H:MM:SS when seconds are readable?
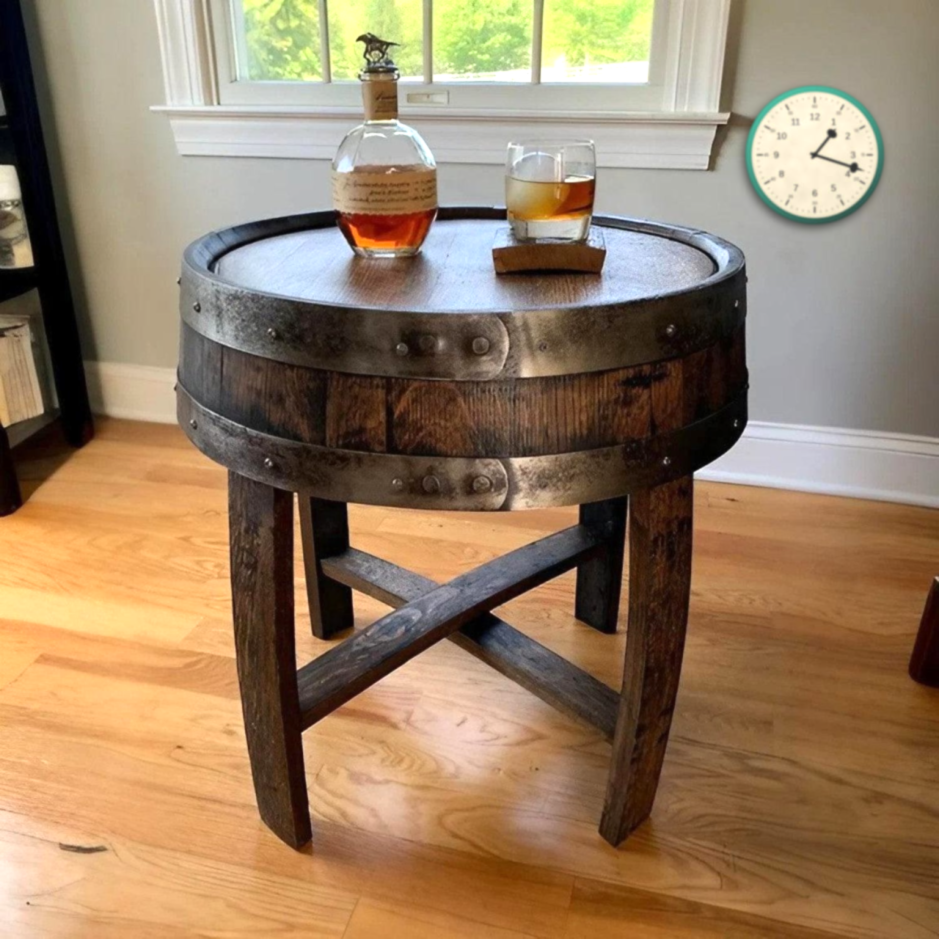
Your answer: **1:18**
